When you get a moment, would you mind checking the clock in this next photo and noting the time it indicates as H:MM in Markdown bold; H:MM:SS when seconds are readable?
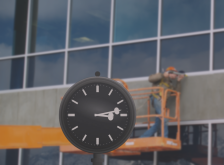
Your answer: **3:13**
